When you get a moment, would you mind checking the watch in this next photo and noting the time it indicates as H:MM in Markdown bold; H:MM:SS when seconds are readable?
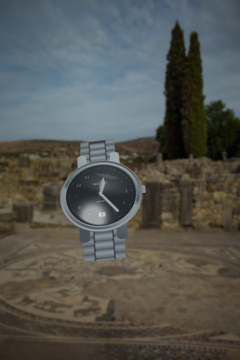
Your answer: **12:24**
